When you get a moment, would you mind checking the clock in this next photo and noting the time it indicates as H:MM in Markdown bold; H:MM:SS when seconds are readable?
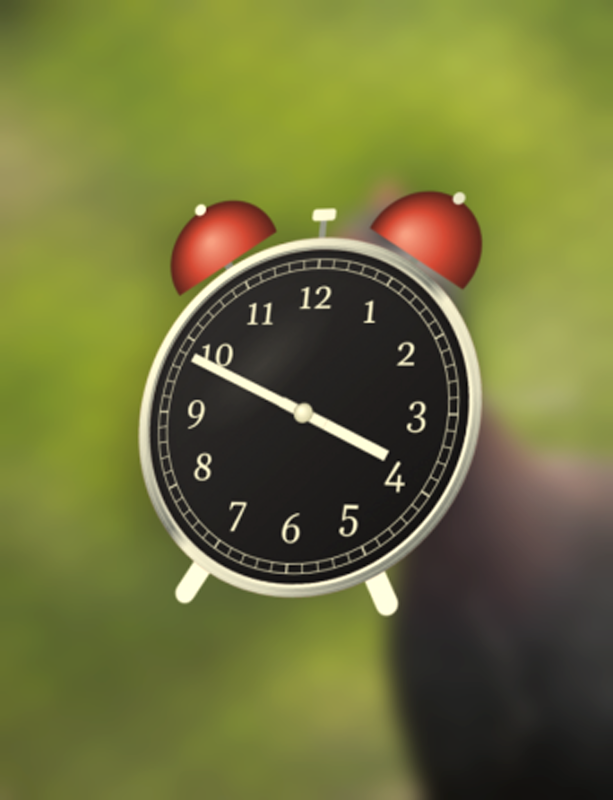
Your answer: **3:49**
